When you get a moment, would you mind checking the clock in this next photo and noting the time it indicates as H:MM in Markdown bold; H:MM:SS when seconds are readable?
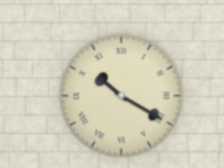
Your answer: **10:20**
